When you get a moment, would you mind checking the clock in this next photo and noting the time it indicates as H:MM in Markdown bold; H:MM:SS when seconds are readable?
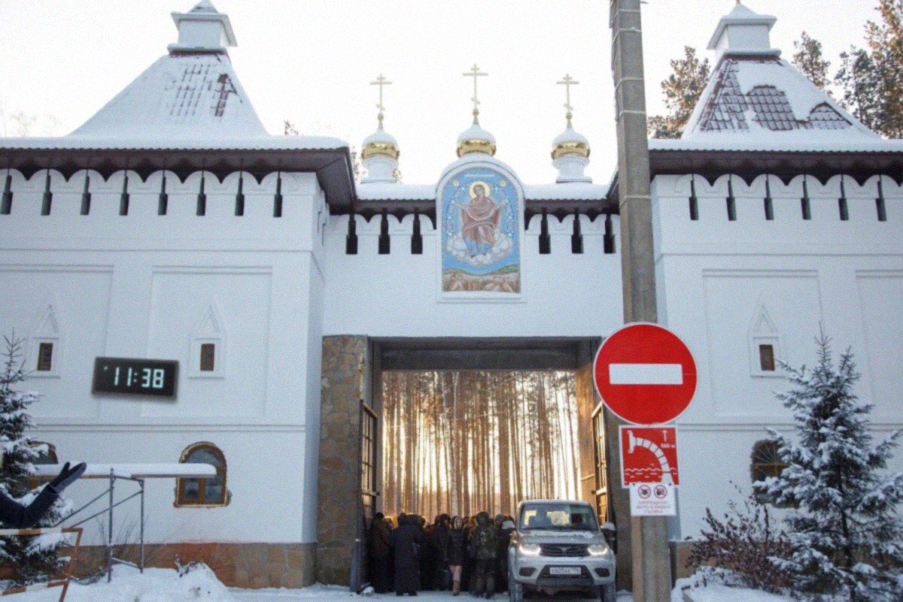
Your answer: **11:38**
